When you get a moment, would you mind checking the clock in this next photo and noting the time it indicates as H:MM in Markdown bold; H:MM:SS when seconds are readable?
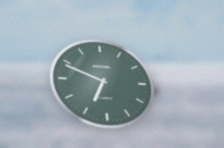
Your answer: **6:49**
